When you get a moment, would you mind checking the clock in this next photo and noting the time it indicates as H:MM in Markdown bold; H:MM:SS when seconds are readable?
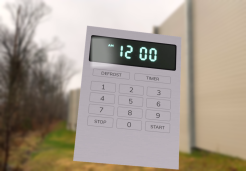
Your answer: **12:00**
